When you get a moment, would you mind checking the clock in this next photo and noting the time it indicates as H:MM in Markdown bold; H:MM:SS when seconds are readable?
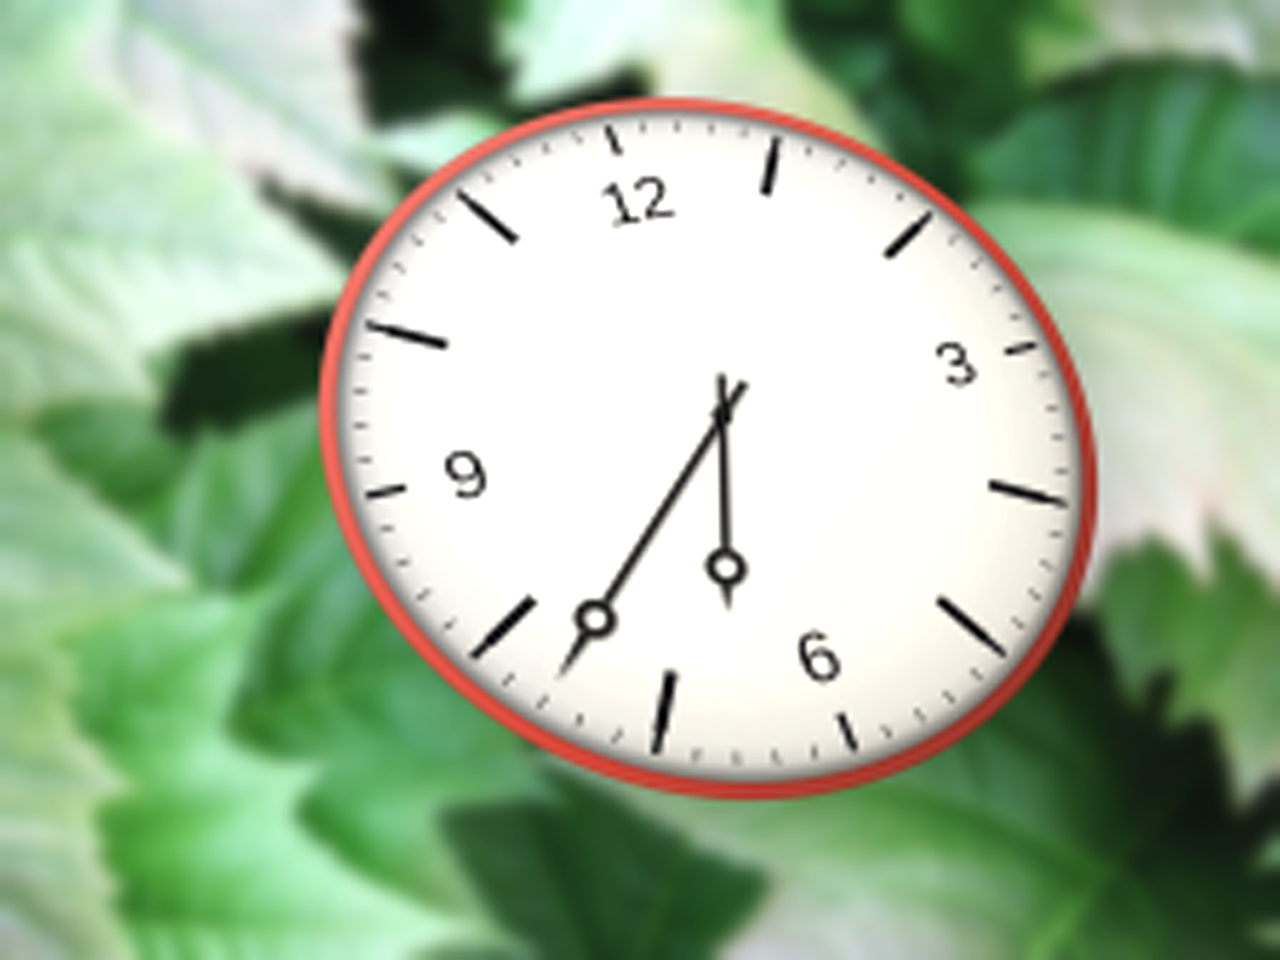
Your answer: **6:38**
